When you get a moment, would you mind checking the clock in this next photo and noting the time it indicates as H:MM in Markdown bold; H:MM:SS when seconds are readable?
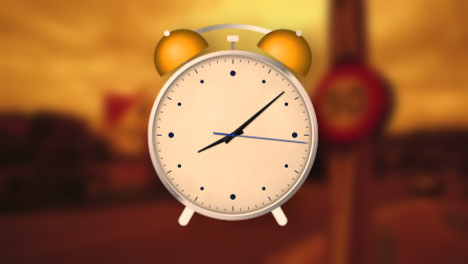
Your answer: **8:08:16**
